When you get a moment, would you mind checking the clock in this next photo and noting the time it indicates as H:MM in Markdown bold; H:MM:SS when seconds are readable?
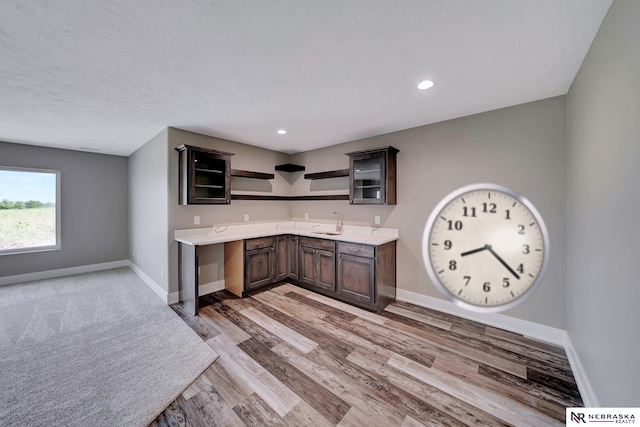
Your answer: **8:22**
